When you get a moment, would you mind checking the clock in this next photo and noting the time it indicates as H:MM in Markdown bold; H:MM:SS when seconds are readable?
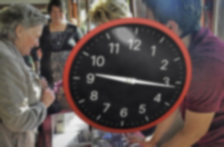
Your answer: **9:16**
